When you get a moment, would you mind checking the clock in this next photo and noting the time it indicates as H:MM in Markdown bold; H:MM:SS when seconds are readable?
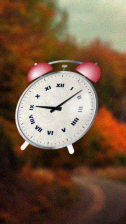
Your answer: **9:08**
